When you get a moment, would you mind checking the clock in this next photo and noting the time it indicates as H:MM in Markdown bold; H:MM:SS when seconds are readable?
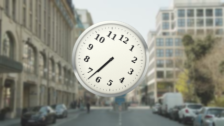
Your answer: **6:33**
